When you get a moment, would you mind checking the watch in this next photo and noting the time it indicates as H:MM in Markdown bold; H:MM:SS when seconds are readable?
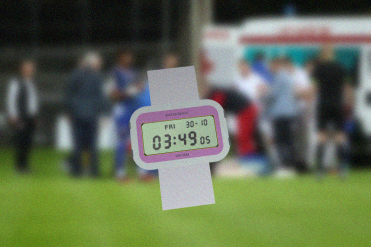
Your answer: **3:49:05**
